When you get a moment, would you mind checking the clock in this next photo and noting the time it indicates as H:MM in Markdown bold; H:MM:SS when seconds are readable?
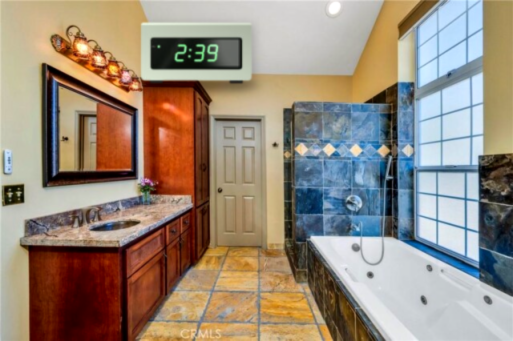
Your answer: **2:39**
